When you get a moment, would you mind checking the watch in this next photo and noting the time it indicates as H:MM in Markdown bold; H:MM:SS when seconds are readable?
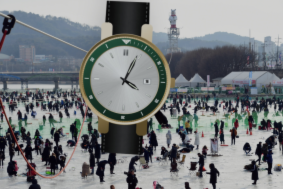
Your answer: **4:04**
